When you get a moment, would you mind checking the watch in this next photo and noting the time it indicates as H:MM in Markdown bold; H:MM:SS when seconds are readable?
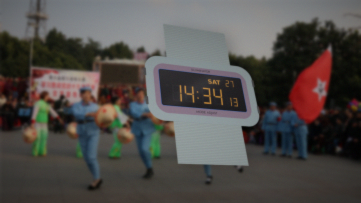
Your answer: **14:34**
